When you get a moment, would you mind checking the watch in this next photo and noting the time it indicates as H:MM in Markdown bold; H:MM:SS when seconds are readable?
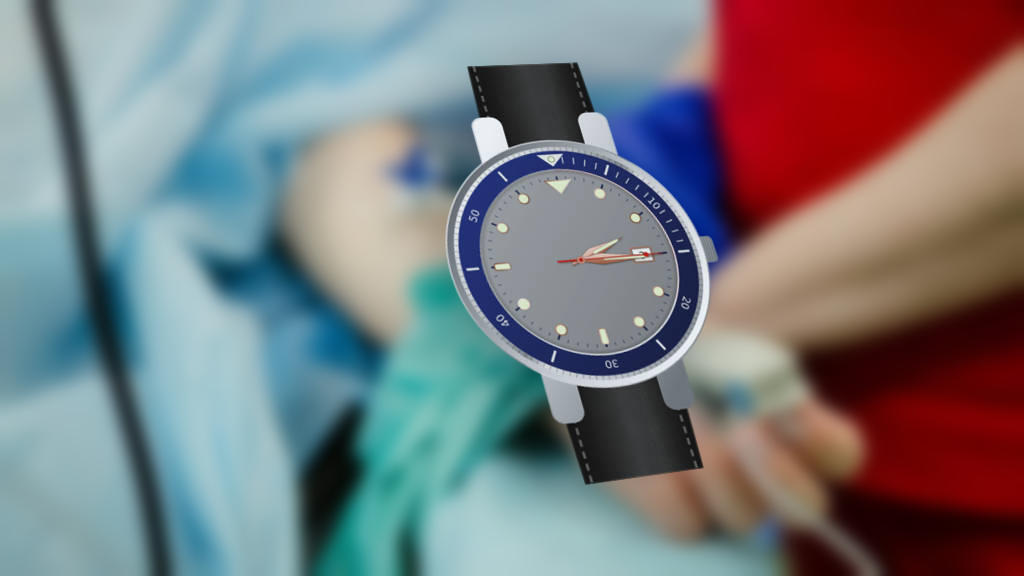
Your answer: **2:15:15**
